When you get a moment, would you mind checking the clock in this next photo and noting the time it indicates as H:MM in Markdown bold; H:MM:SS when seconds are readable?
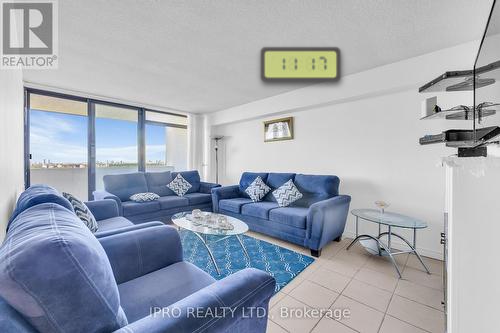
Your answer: **11:17**
